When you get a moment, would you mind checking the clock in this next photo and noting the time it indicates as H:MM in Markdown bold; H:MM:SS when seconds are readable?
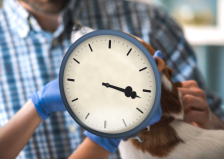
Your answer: **3:17**
